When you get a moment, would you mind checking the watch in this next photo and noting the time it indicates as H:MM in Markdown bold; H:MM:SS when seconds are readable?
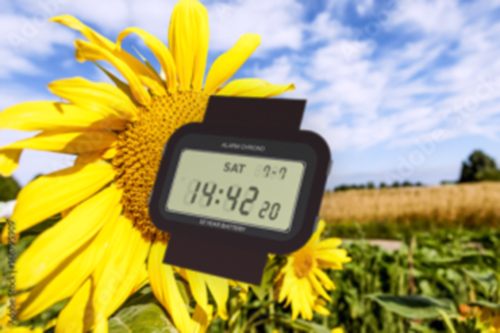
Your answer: **14:42:20**
